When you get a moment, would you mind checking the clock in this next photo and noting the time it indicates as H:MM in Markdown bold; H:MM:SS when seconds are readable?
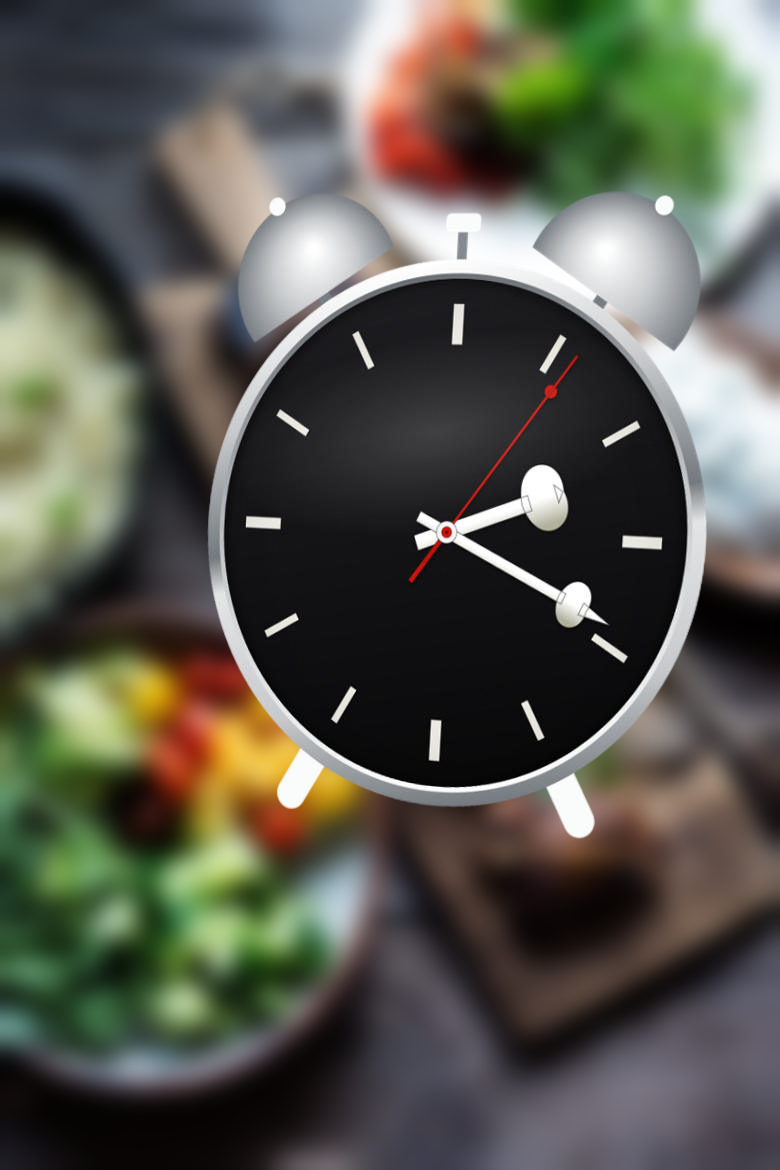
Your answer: **2:19:06**
